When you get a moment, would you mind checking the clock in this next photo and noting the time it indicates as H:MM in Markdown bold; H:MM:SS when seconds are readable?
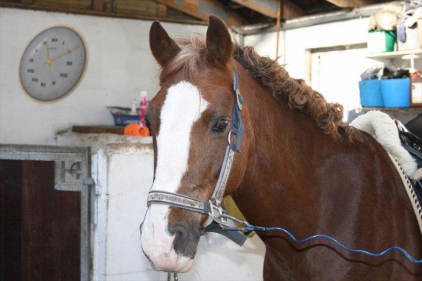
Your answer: **11:10**
